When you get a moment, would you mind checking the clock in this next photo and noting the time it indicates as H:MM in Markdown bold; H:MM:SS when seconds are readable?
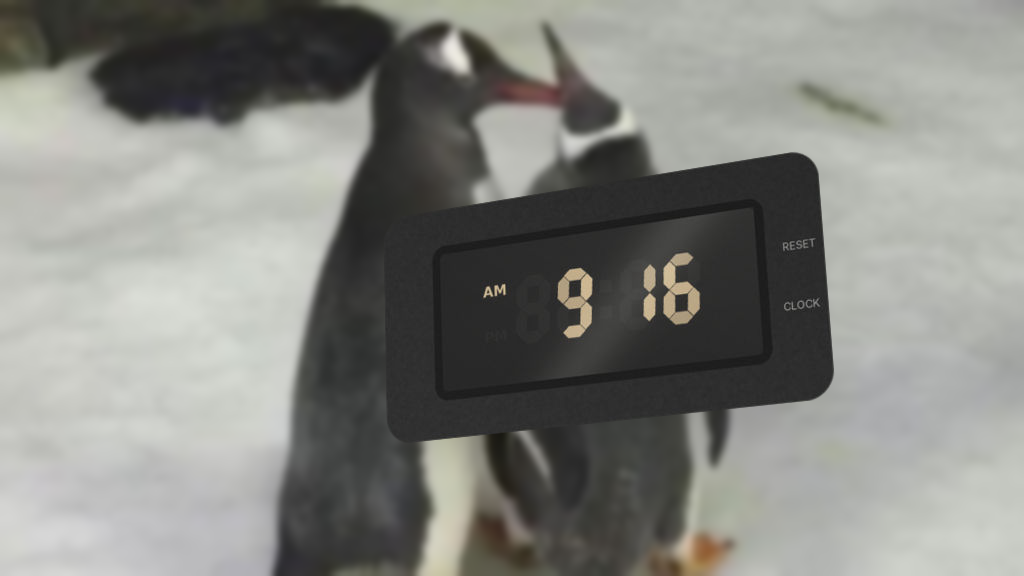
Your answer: **9:16**
